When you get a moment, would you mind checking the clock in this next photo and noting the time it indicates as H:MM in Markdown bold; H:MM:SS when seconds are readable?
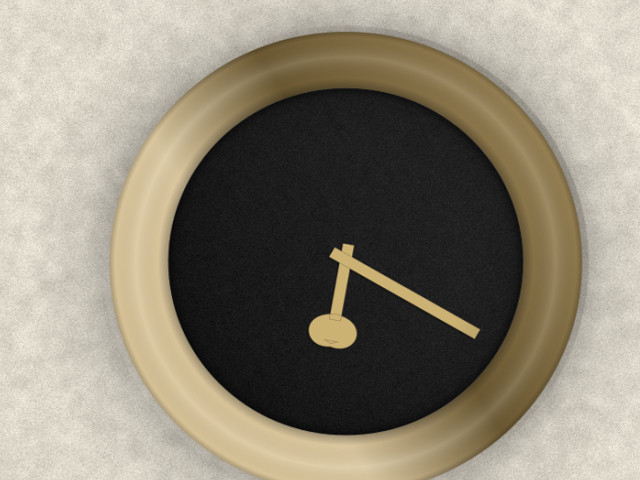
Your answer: **6:20**
